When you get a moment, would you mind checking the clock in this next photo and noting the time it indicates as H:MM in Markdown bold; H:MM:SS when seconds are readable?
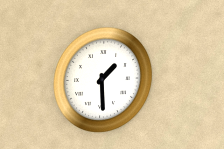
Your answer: **1:29**
